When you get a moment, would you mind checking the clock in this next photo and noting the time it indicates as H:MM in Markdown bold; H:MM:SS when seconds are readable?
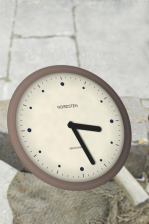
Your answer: **3:27**
